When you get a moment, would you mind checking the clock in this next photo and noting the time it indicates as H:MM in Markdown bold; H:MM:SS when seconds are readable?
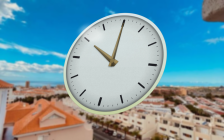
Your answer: **10:00**
